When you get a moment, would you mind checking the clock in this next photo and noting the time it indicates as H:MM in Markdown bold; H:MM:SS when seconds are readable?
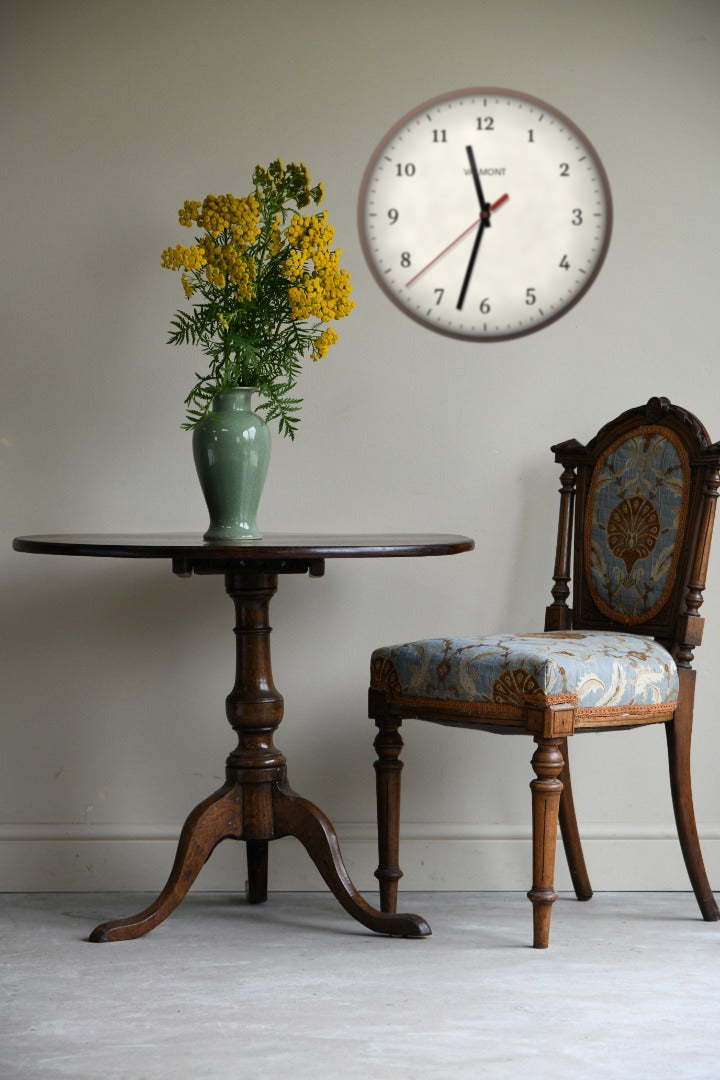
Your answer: **11:32:38**
